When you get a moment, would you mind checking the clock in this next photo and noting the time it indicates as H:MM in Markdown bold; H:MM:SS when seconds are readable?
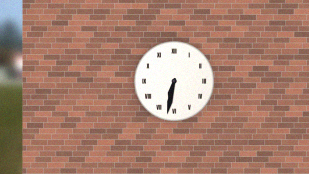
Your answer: **6:32**
